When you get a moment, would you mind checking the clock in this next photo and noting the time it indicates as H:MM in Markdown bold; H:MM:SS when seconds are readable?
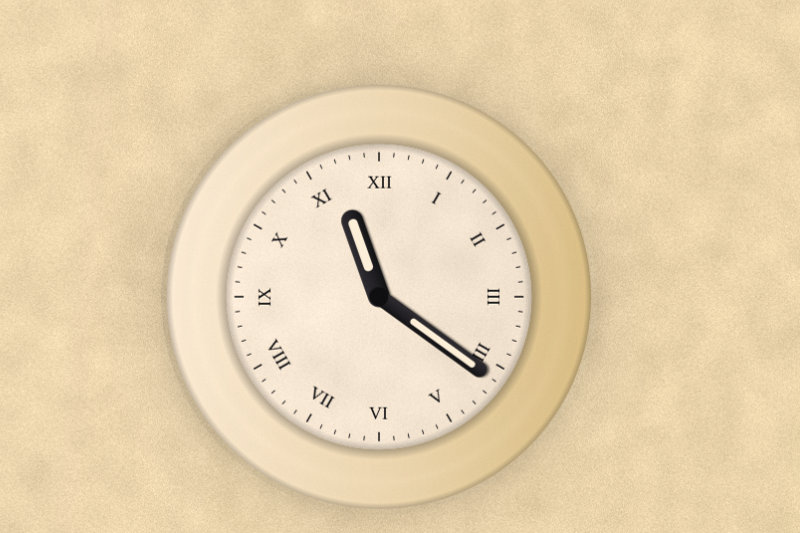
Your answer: **11:21**
